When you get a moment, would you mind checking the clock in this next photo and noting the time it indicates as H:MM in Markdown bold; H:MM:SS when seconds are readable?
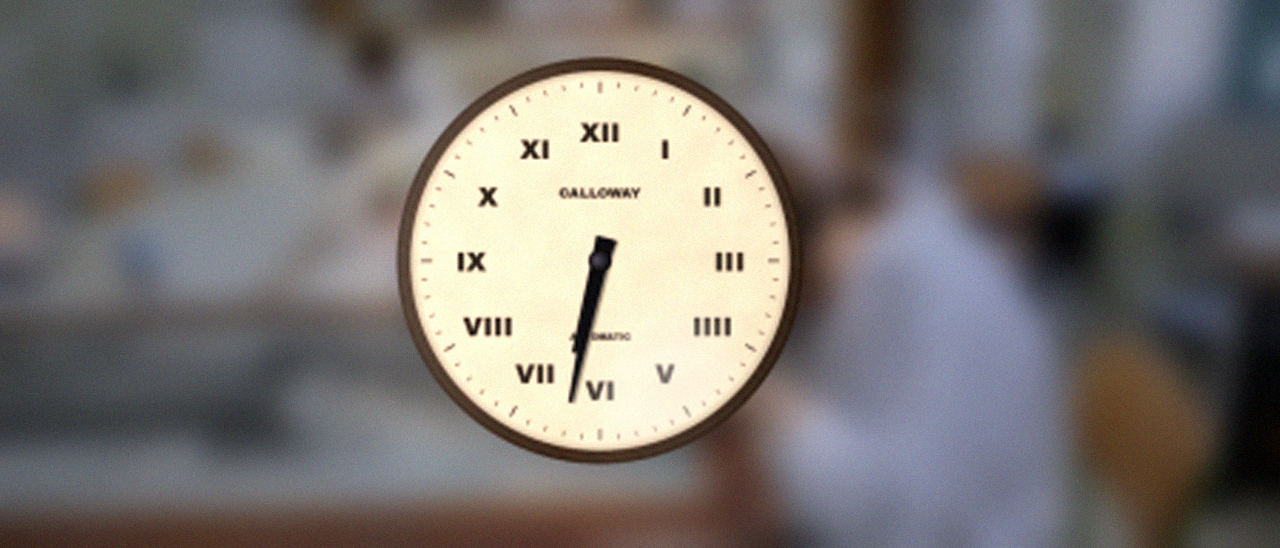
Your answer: **6:32**
